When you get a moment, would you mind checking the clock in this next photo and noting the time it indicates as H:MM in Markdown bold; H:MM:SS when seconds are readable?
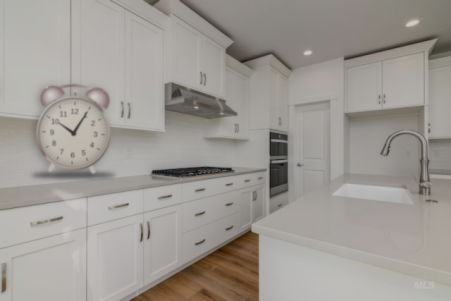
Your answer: **10:05**
